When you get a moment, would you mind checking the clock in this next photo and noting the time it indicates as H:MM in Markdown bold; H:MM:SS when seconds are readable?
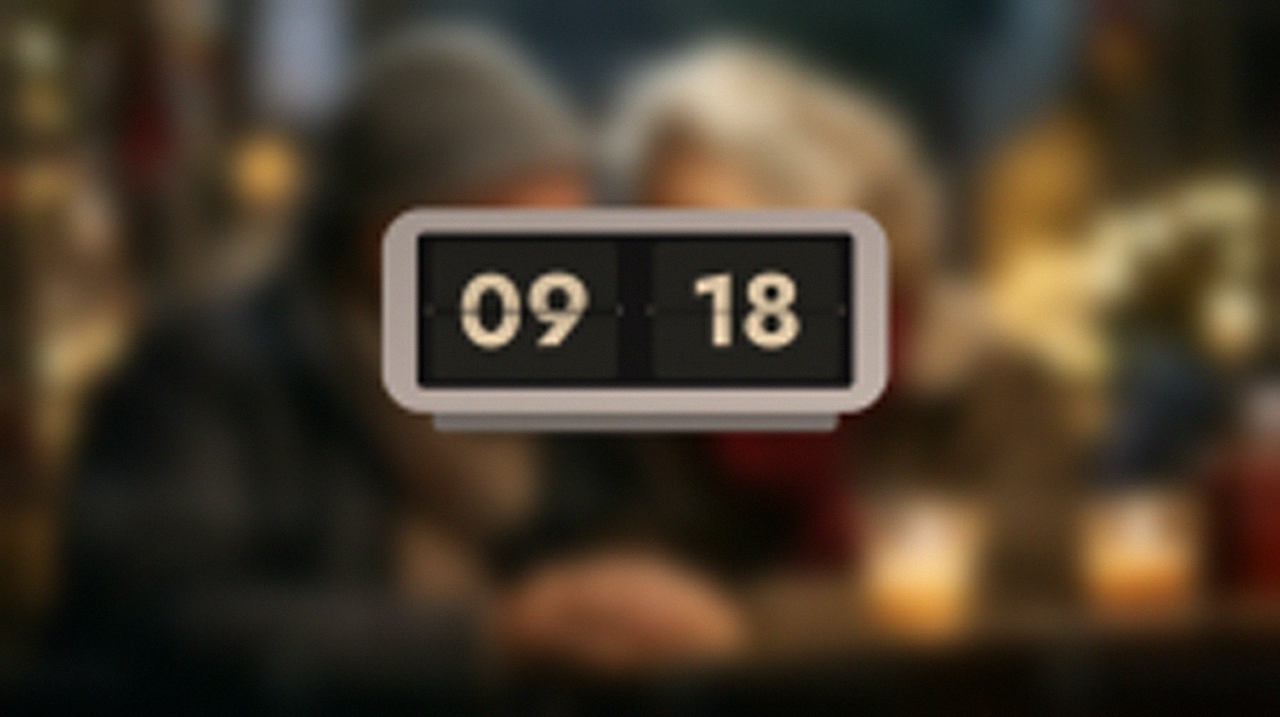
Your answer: **9:18**
